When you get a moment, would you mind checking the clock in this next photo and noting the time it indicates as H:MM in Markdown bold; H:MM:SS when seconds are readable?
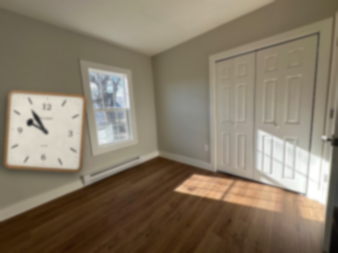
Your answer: **9:54**
